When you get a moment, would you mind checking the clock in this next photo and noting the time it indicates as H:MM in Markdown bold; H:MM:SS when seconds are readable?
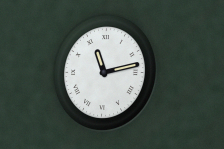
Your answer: **11:13**
